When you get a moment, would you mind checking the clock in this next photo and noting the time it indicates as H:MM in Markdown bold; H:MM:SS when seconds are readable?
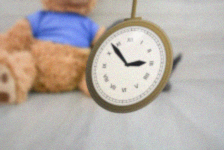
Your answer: **2:53**
